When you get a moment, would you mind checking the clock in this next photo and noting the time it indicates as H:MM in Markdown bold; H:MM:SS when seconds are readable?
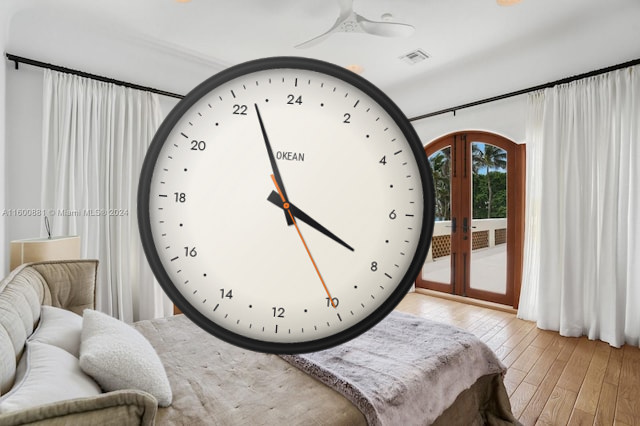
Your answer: **7:56:25**
